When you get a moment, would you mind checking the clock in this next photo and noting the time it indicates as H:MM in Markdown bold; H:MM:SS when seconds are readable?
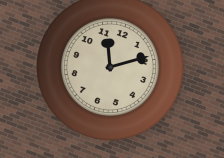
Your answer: **11:09**
